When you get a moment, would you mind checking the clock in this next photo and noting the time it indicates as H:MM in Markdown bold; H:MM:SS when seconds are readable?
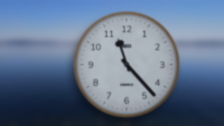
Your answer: **11:23**
